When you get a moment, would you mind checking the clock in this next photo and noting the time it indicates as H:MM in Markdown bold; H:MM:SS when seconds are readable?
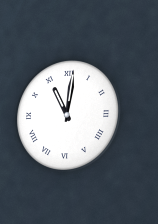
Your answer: **11:01**
